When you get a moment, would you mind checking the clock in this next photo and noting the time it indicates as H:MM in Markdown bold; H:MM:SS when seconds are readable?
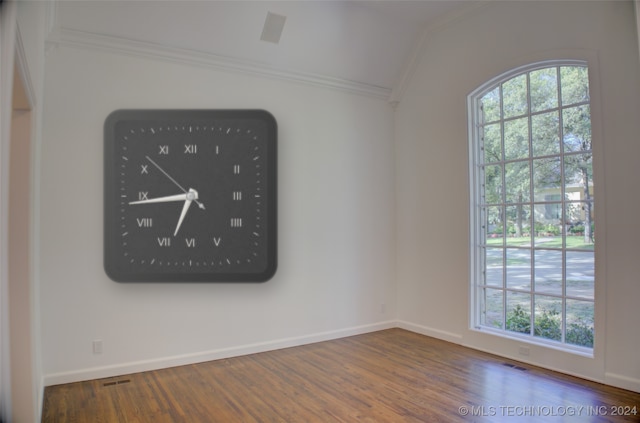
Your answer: **6:43:52**
